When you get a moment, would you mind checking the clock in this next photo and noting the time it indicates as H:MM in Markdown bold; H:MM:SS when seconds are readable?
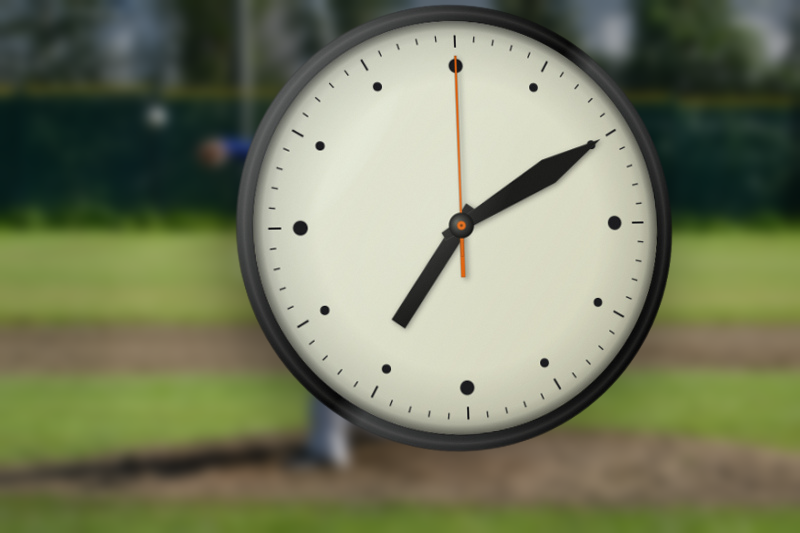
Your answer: **7:10:00**
